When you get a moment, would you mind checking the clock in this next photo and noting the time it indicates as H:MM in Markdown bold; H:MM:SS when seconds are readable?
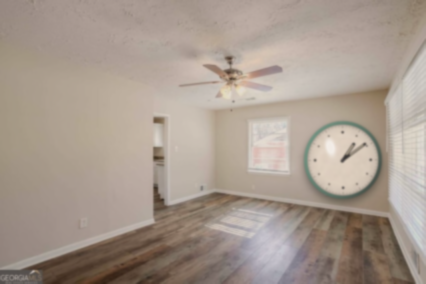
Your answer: **1:09**
